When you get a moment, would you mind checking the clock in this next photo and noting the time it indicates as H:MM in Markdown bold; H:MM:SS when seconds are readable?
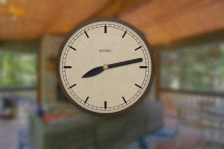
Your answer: **8:13**
